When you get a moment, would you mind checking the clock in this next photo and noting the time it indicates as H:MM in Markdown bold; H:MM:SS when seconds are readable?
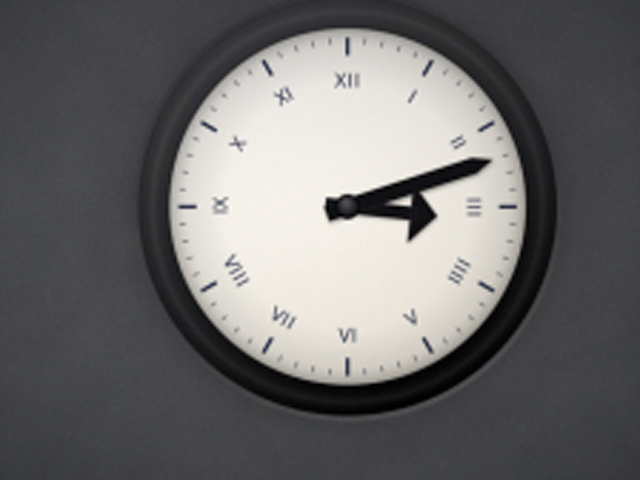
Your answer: **3:12**
